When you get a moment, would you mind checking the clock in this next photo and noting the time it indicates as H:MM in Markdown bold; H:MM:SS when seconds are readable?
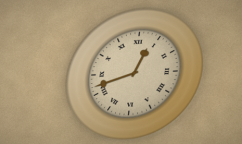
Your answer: **12:42**
